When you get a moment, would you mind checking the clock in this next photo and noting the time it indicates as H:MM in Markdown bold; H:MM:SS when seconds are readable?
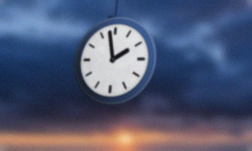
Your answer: **1:58**
